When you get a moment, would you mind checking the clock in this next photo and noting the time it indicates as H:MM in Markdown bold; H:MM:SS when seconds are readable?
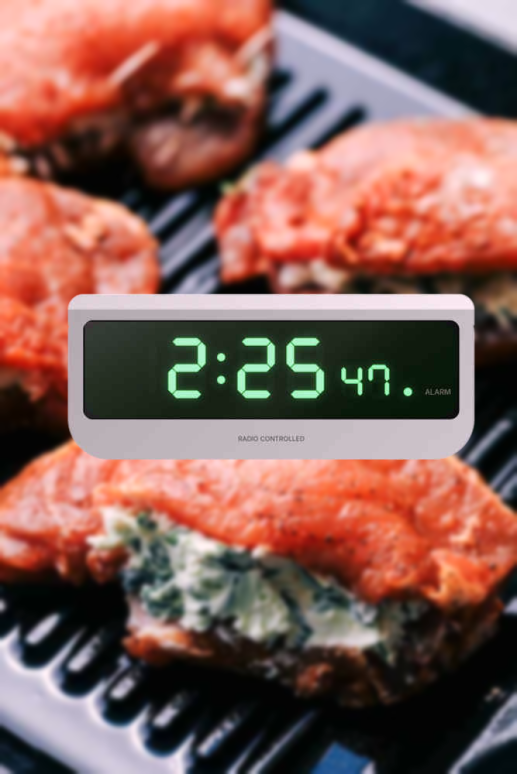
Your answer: **2:25:47**
